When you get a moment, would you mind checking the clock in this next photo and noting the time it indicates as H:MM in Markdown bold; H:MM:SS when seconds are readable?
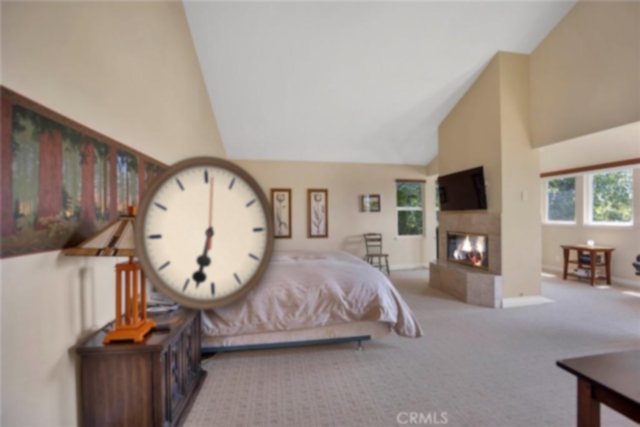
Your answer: **6:33:01**
